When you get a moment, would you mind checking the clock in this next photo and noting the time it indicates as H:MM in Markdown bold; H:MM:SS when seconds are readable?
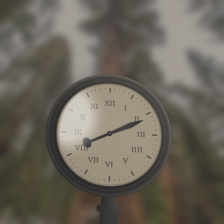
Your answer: **8:11**
